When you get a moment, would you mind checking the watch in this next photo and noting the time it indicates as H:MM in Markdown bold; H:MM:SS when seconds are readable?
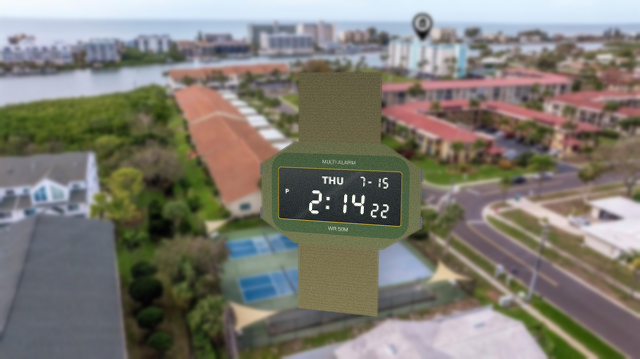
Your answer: **2:14:22**
